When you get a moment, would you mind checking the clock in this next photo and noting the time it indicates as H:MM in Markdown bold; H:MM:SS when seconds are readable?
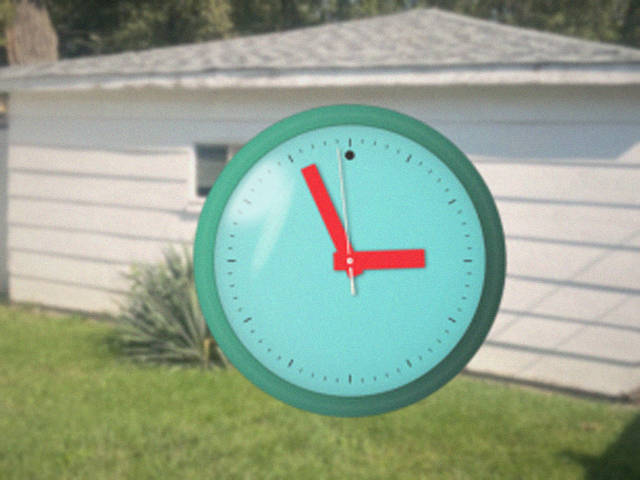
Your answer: **2:55:59**
